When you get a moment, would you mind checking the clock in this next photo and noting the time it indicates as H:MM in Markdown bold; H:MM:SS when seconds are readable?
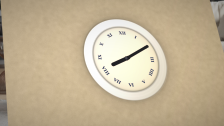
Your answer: **8:10**
